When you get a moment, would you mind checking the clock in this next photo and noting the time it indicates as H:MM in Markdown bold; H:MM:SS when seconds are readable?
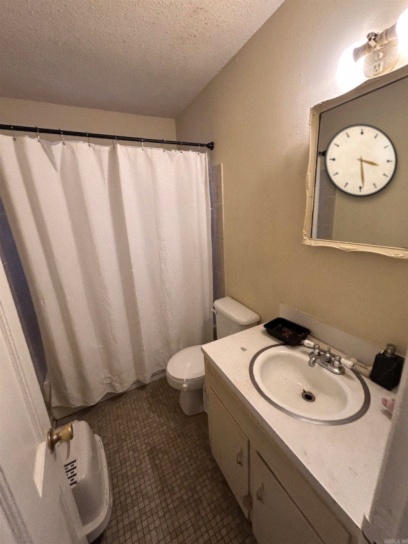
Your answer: **3:29**
